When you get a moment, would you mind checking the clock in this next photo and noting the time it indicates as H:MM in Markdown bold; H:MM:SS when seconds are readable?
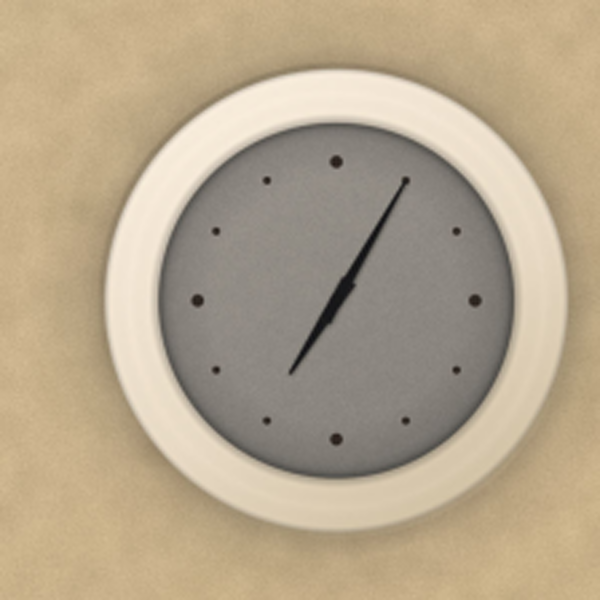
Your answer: **7:05**
